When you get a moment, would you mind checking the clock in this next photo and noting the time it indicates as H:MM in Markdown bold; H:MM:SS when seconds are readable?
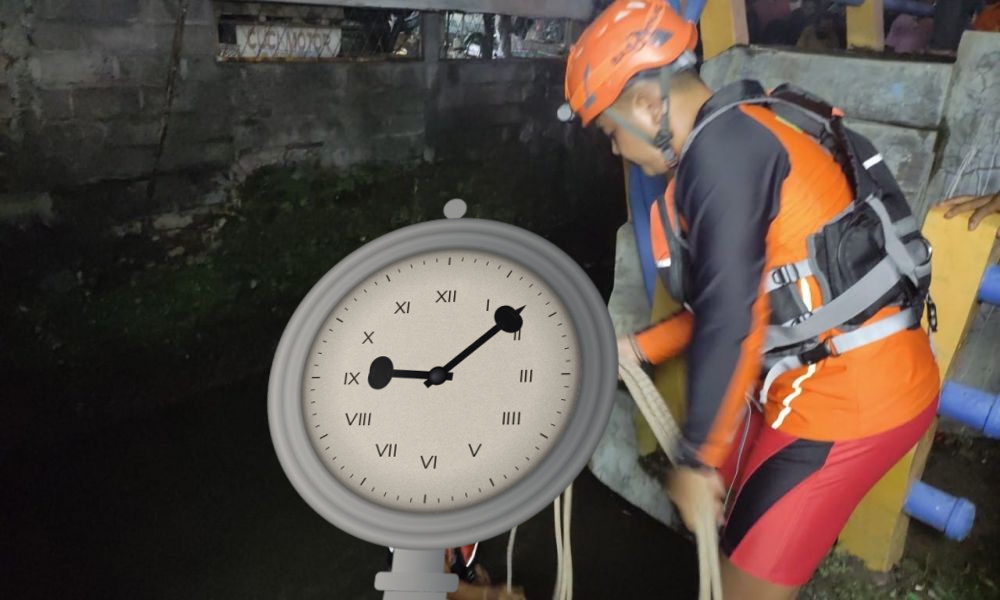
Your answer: **9:08**
